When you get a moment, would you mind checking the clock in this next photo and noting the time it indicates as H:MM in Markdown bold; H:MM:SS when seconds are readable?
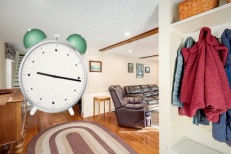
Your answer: **9:16**
